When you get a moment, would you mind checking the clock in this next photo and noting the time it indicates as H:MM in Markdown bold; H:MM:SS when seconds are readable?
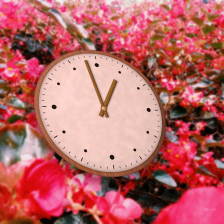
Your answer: **12:58**
